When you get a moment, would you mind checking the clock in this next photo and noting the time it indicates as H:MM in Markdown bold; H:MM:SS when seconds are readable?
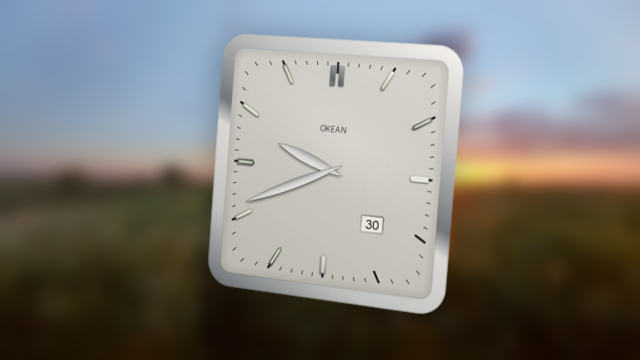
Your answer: **9:41**
